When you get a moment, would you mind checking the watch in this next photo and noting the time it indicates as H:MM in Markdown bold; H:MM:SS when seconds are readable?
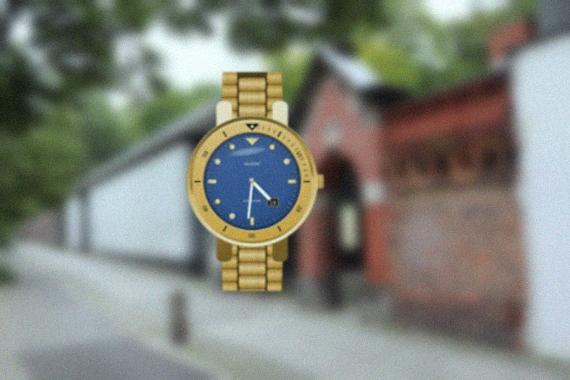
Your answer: **4:31**
